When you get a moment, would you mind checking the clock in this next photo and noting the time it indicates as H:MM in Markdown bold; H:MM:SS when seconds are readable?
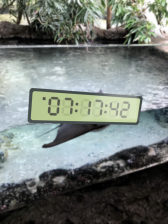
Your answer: **7:17:42**
